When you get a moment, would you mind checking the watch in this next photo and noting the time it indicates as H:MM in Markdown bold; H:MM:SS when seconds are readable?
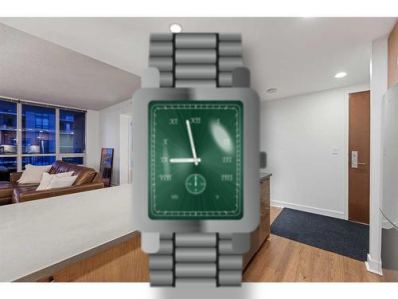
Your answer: **8:58**
